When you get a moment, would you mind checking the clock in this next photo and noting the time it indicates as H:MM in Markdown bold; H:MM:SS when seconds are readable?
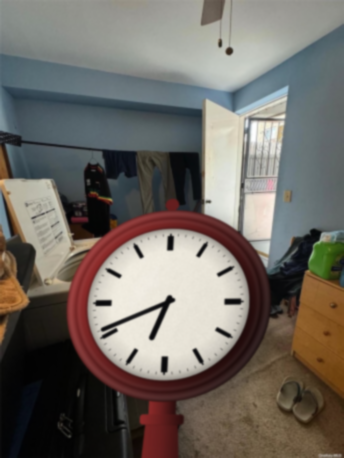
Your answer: **6:41**
